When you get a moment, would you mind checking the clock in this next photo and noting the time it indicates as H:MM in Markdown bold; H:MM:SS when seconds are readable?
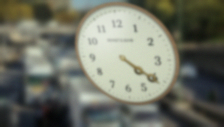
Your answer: **4:21**
